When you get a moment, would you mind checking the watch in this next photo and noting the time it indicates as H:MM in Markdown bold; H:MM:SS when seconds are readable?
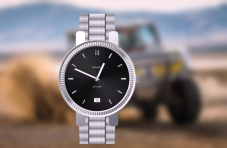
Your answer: **12:49**
